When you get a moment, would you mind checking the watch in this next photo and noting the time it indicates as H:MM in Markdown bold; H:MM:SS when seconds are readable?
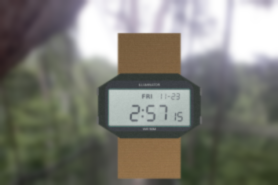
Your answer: **2:57:15**
